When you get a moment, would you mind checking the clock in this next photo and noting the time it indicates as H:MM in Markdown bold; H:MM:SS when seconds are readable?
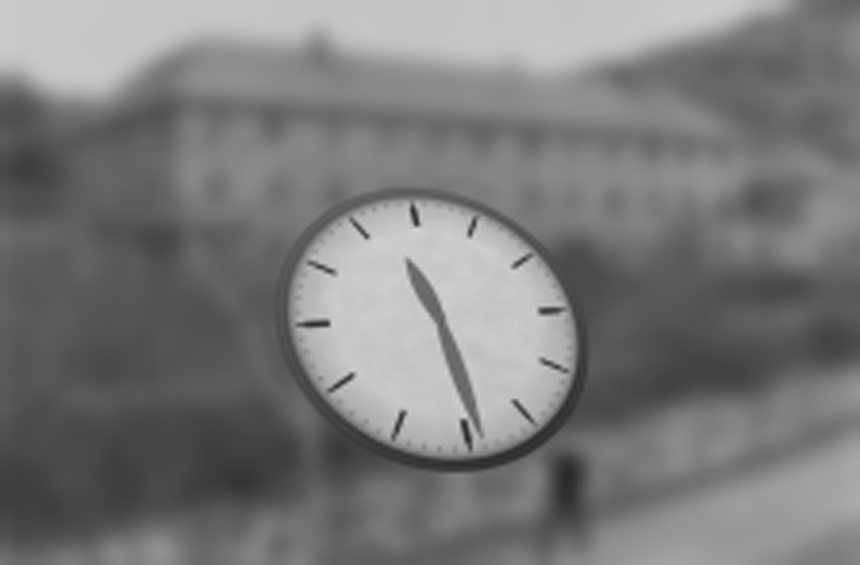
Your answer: **11:29**
